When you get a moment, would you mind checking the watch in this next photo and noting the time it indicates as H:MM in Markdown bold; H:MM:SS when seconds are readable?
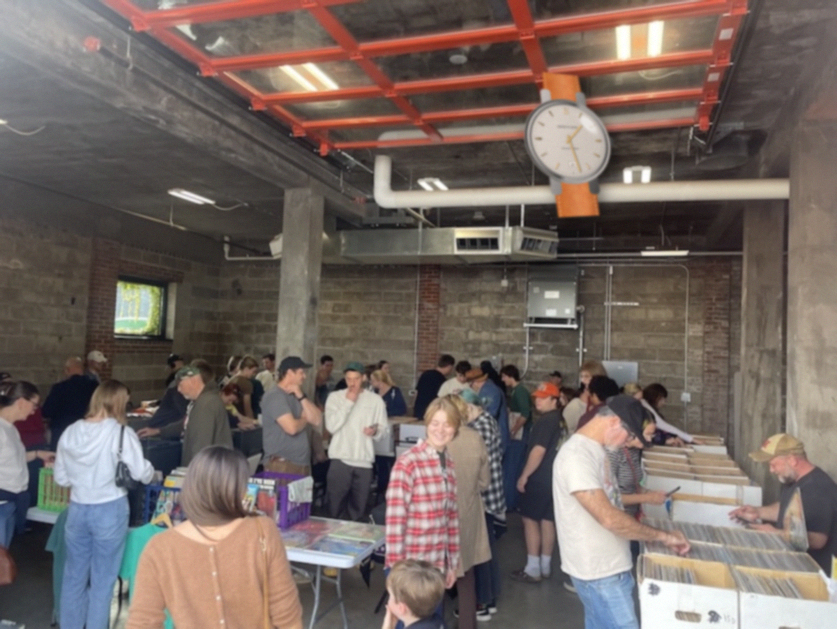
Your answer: **1:28**
